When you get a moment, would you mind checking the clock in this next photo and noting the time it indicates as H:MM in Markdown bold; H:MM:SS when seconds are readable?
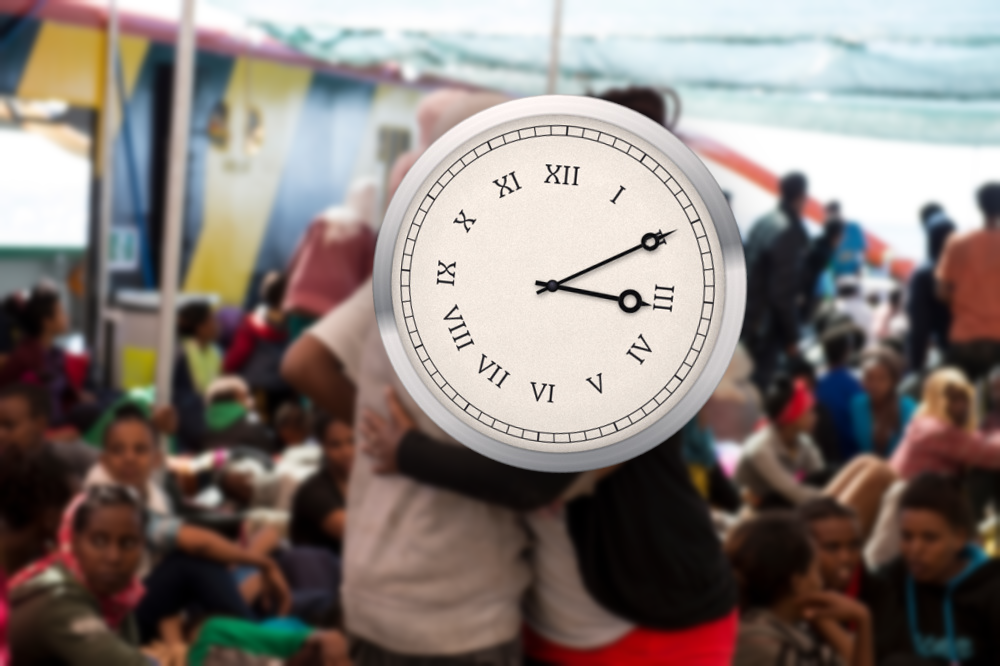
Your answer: **3:10**
